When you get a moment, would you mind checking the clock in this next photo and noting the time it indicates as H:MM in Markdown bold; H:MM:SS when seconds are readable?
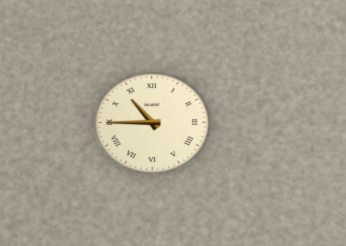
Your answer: **10:45**
